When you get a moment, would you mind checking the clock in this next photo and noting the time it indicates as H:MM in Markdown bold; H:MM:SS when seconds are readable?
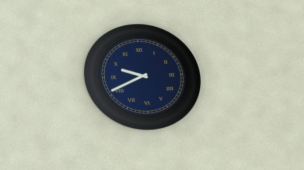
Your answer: **9:41**
